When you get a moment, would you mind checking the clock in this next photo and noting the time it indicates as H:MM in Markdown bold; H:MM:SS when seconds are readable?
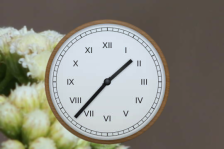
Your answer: **1:37**
